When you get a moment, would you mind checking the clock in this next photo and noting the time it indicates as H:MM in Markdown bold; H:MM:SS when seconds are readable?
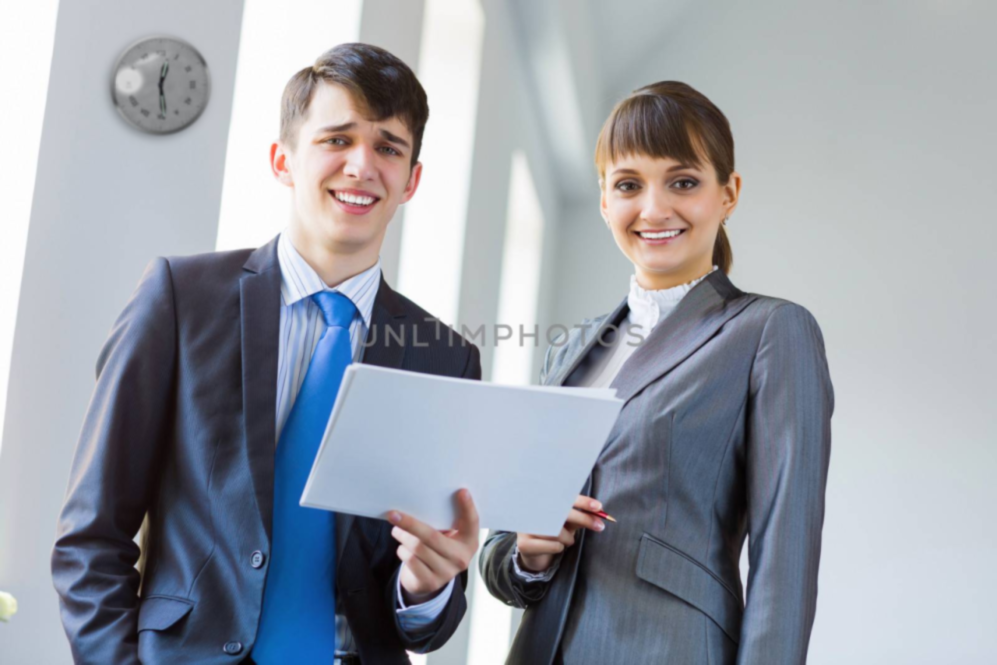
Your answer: **12:29**
